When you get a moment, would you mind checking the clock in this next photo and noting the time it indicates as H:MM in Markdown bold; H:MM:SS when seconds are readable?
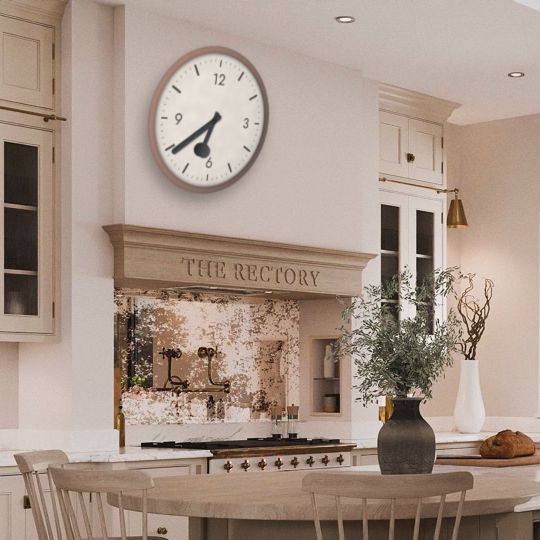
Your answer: **6:39**
